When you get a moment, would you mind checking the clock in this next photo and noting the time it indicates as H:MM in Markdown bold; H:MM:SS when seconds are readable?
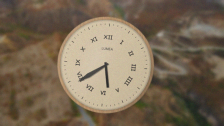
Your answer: **5:39**
